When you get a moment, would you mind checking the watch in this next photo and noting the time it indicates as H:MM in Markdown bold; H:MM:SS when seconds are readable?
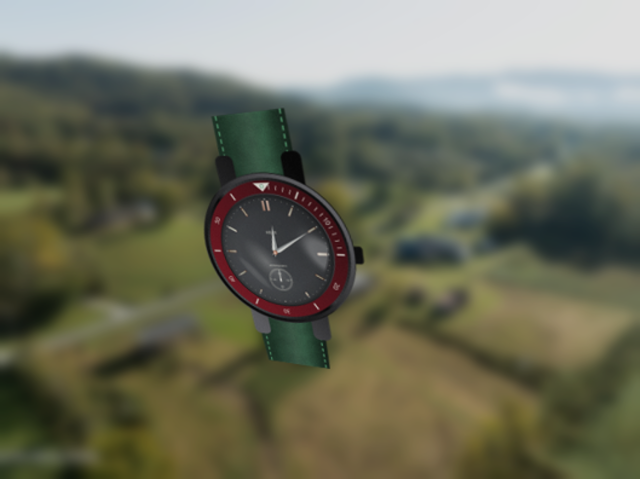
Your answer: **12:10**
